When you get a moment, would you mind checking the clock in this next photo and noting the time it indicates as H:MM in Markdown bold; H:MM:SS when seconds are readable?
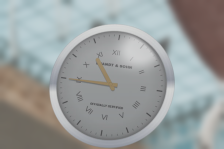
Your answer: **10:45**
